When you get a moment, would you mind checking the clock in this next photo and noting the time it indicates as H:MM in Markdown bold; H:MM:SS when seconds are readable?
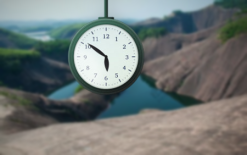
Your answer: **5:51**
